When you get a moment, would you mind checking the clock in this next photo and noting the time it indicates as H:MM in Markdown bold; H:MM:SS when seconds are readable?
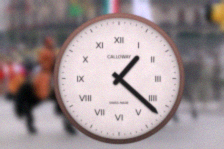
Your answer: **1:22**
